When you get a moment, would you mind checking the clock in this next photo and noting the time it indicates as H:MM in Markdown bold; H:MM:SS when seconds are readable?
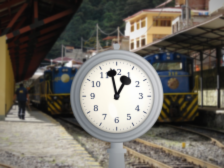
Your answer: **12:58**
